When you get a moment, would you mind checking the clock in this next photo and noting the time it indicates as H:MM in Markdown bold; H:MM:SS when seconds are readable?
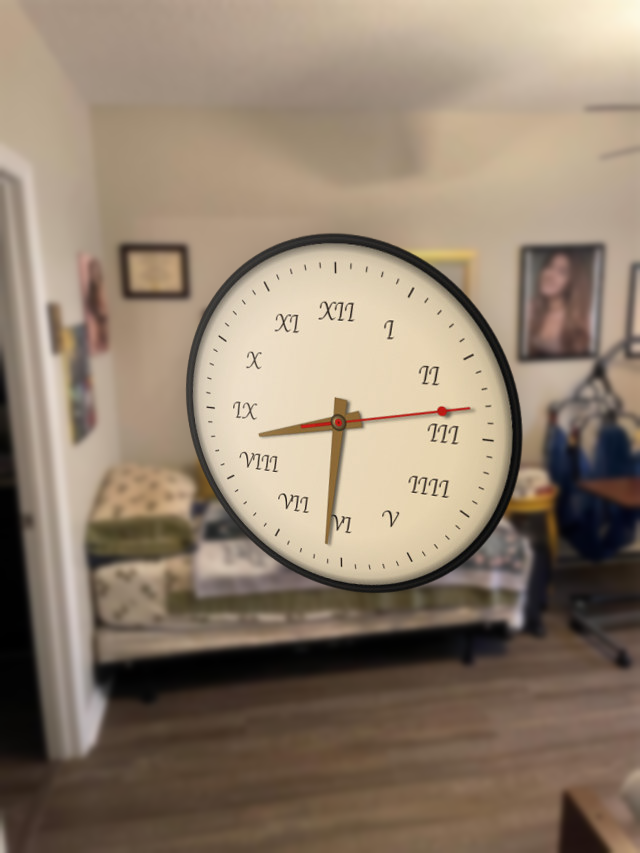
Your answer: **8:31:13**
